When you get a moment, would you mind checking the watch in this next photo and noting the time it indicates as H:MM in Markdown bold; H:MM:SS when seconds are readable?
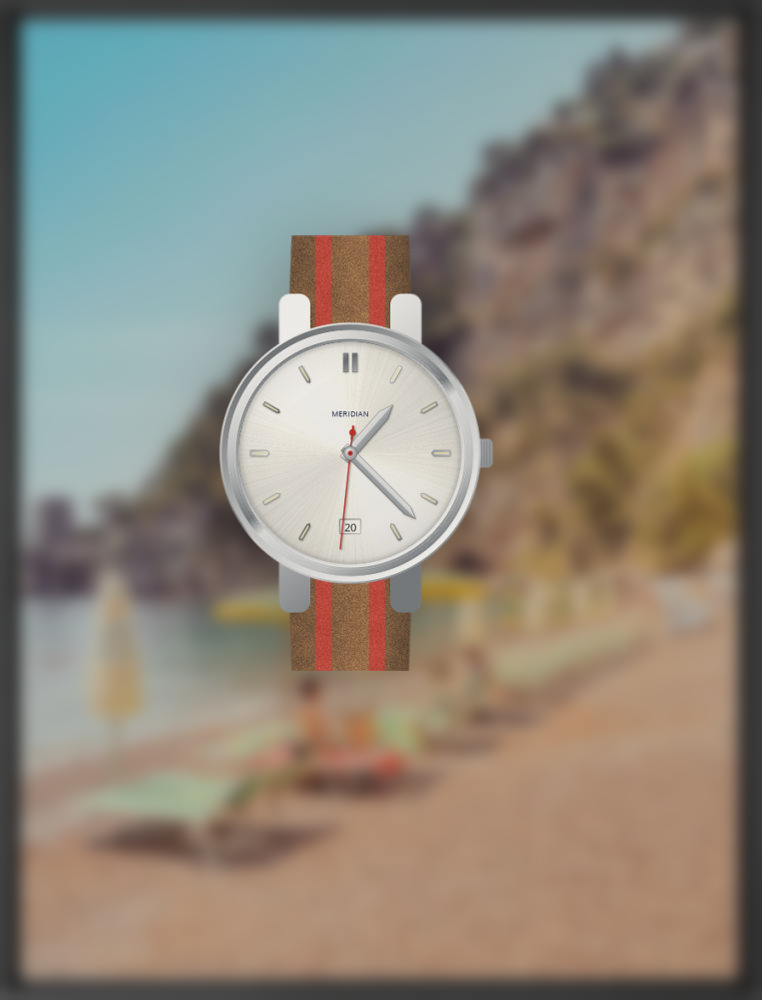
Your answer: **1:22:31**
